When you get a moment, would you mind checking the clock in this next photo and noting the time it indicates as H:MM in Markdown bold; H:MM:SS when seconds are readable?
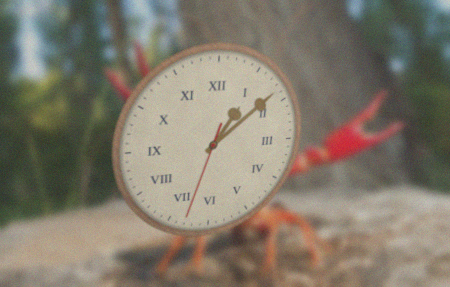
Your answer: **1:08:33**
